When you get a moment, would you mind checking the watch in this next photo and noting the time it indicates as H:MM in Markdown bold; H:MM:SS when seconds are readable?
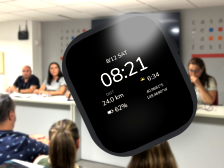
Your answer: **8:21**
